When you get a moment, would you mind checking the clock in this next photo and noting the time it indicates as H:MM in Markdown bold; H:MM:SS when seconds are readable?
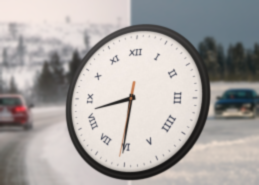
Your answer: **8:30:31**
